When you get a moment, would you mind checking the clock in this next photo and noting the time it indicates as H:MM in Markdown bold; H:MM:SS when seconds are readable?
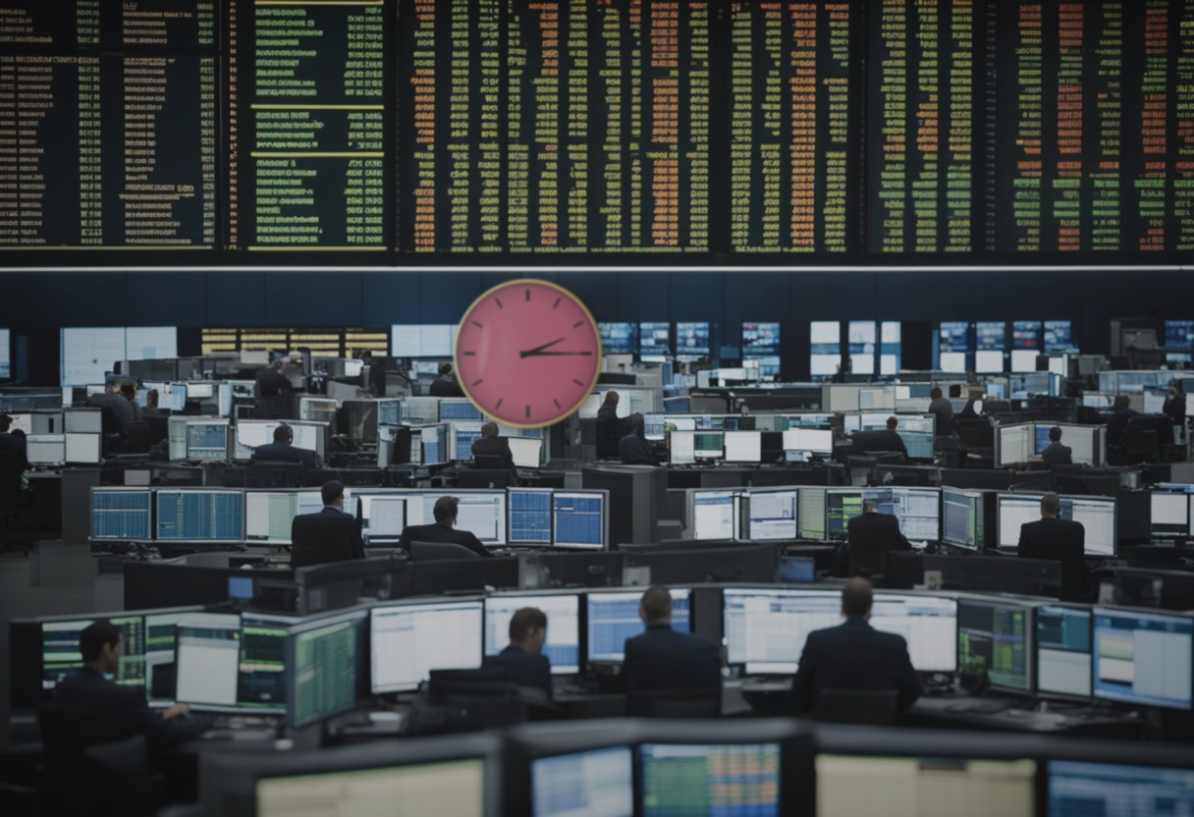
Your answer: **2:15**
